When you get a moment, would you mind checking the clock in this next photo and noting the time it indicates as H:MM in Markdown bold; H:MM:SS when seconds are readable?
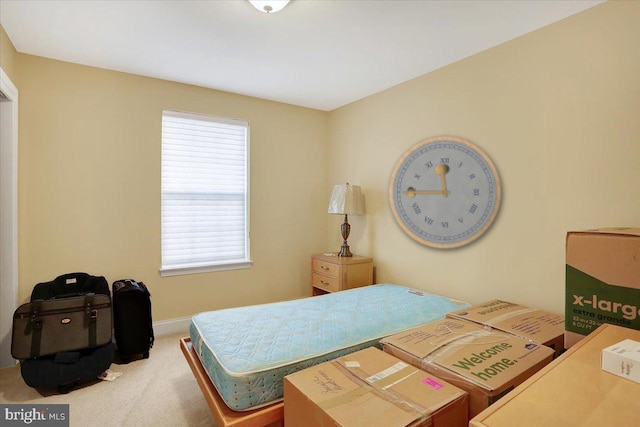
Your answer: **11:45**
